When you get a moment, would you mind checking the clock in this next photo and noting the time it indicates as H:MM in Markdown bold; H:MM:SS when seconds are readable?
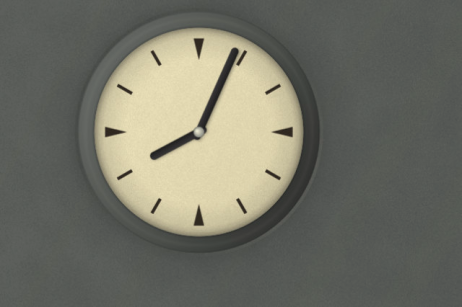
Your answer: **8:04**
